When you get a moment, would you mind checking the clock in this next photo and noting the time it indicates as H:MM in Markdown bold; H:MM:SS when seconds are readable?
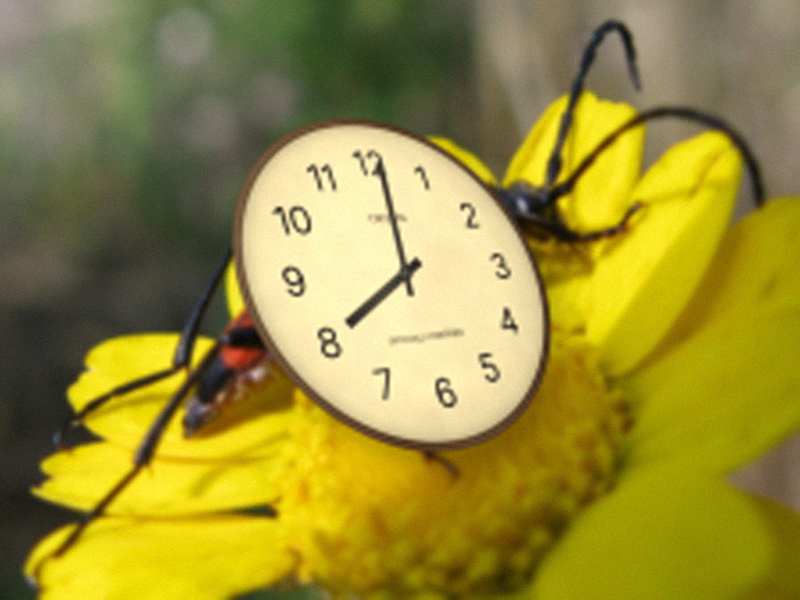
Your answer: **8:01**
